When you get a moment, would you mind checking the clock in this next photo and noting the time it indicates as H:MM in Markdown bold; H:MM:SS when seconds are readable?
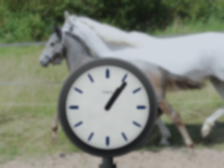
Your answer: **1:06**
